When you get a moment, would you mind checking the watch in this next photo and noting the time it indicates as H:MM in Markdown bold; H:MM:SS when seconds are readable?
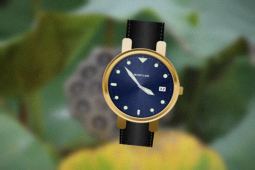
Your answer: **3:53**
